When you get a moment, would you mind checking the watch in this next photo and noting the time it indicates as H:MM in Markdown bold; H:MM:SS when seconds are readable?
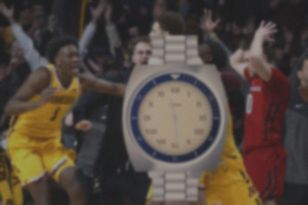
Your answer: **11:29**
